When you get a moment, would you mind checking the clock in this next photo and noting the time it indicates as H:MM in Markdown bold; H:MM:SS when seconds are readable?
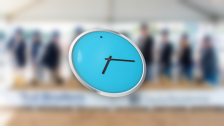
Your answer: **7:17**
